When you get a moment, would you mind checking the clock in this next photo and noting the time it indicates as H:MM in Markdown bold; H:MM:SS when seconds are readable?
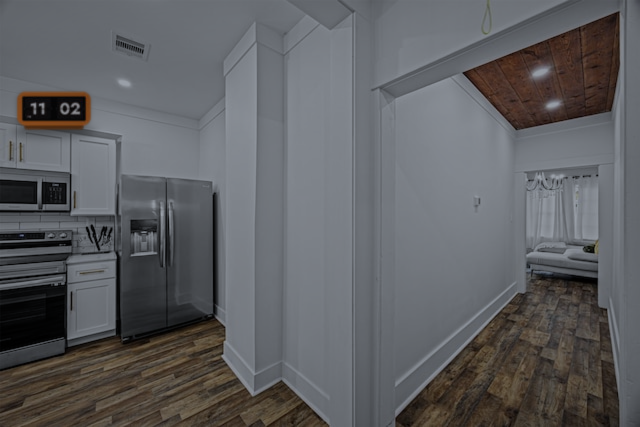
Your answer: **11:02**
